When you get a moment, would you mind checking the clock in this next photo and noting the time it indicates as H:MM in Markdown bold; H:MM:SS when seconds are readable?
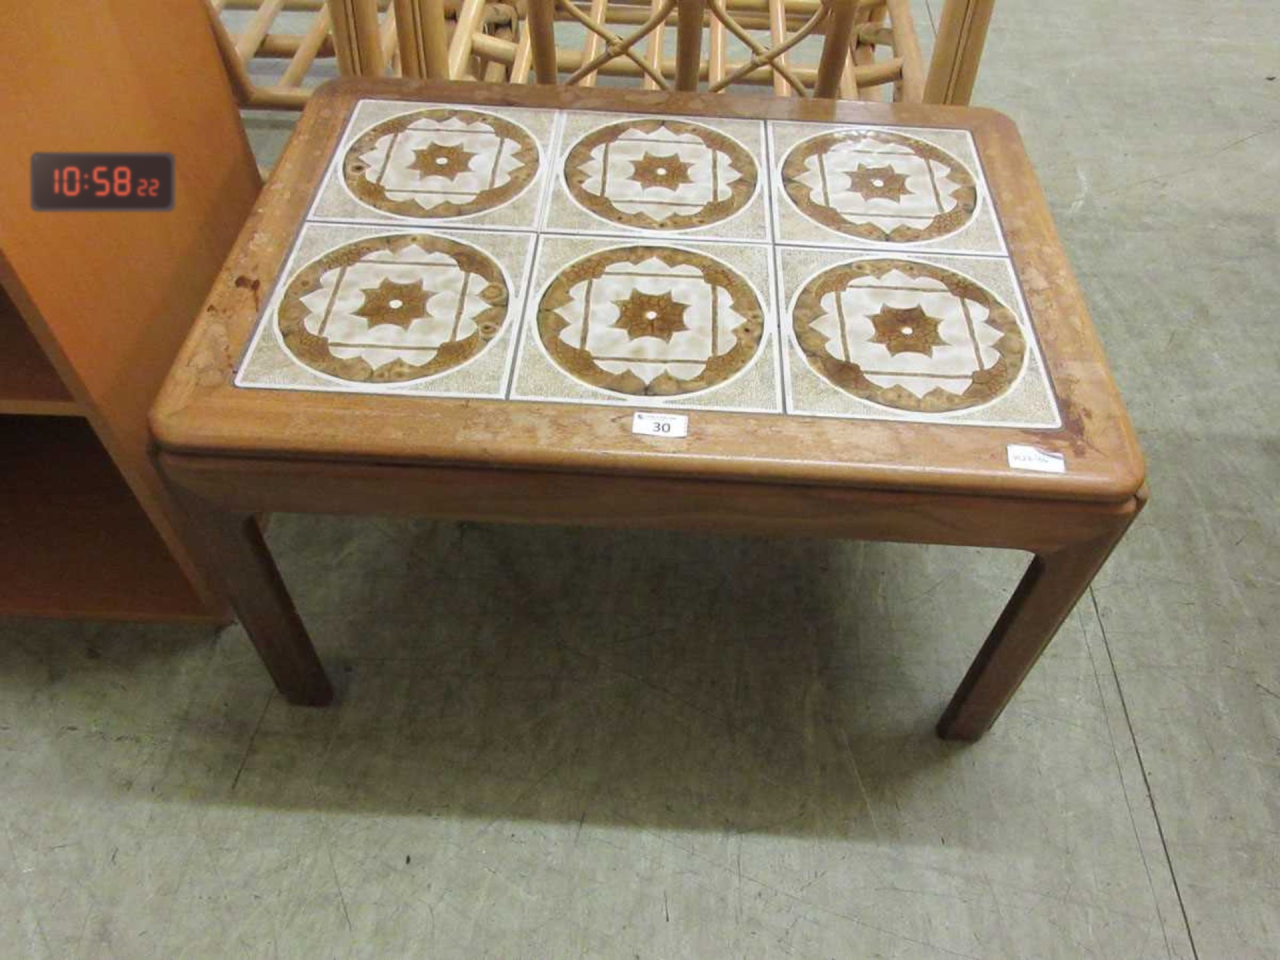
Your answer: **10:58:22**
